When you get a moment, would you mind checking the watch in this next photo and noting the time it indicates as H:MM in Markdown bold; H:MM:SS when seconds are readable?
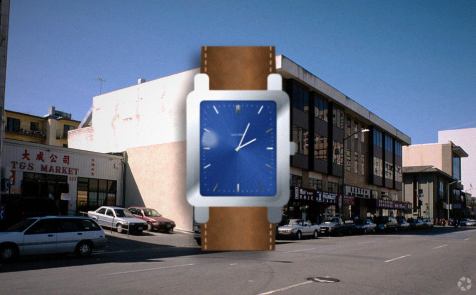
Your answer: **2:04**
